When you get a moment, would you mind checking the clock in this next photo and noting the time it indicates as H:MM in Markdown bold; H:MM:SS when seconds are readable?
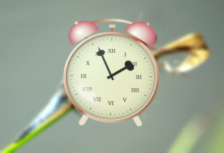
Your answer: **1:56**
